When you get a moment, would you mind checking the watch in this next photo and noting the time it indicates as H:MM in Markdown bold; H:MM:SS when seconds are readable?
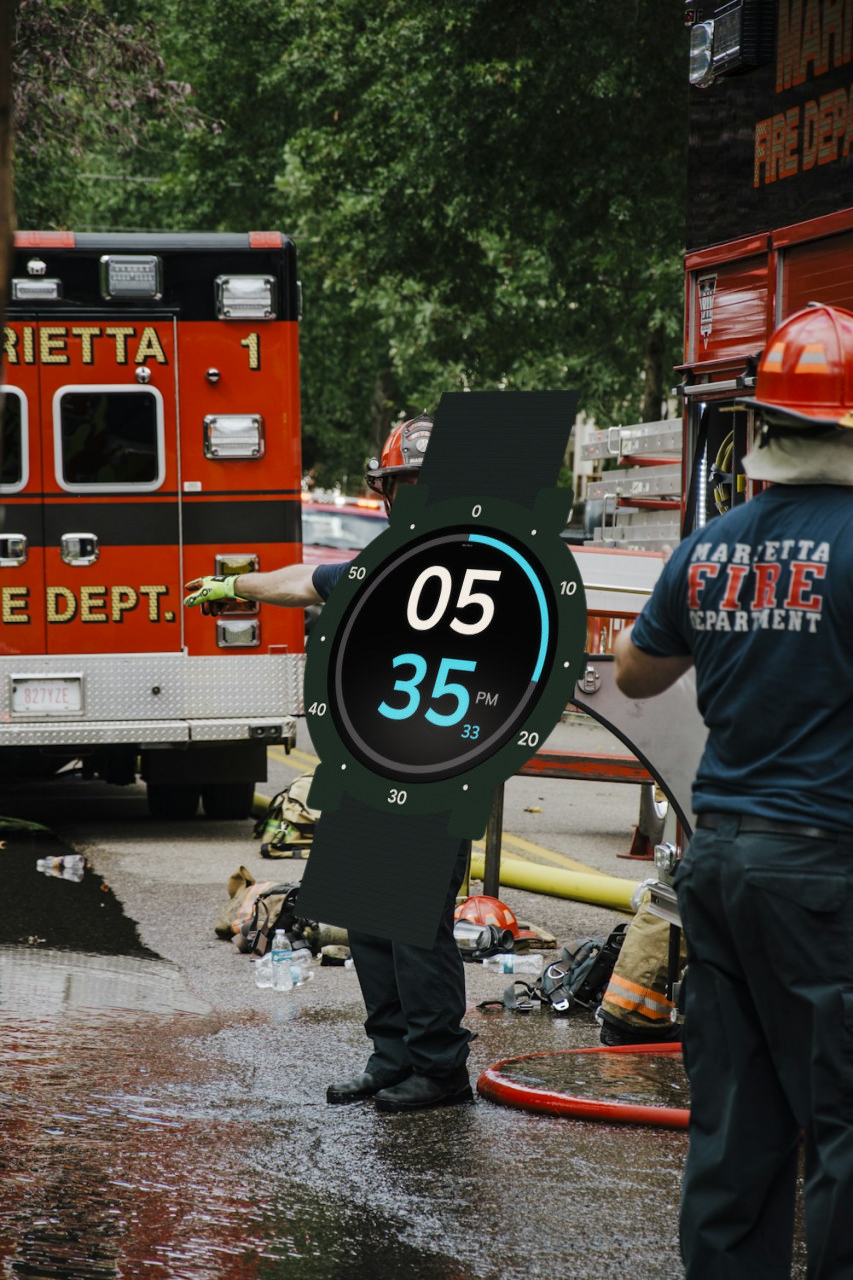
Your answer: **5:35:33**
